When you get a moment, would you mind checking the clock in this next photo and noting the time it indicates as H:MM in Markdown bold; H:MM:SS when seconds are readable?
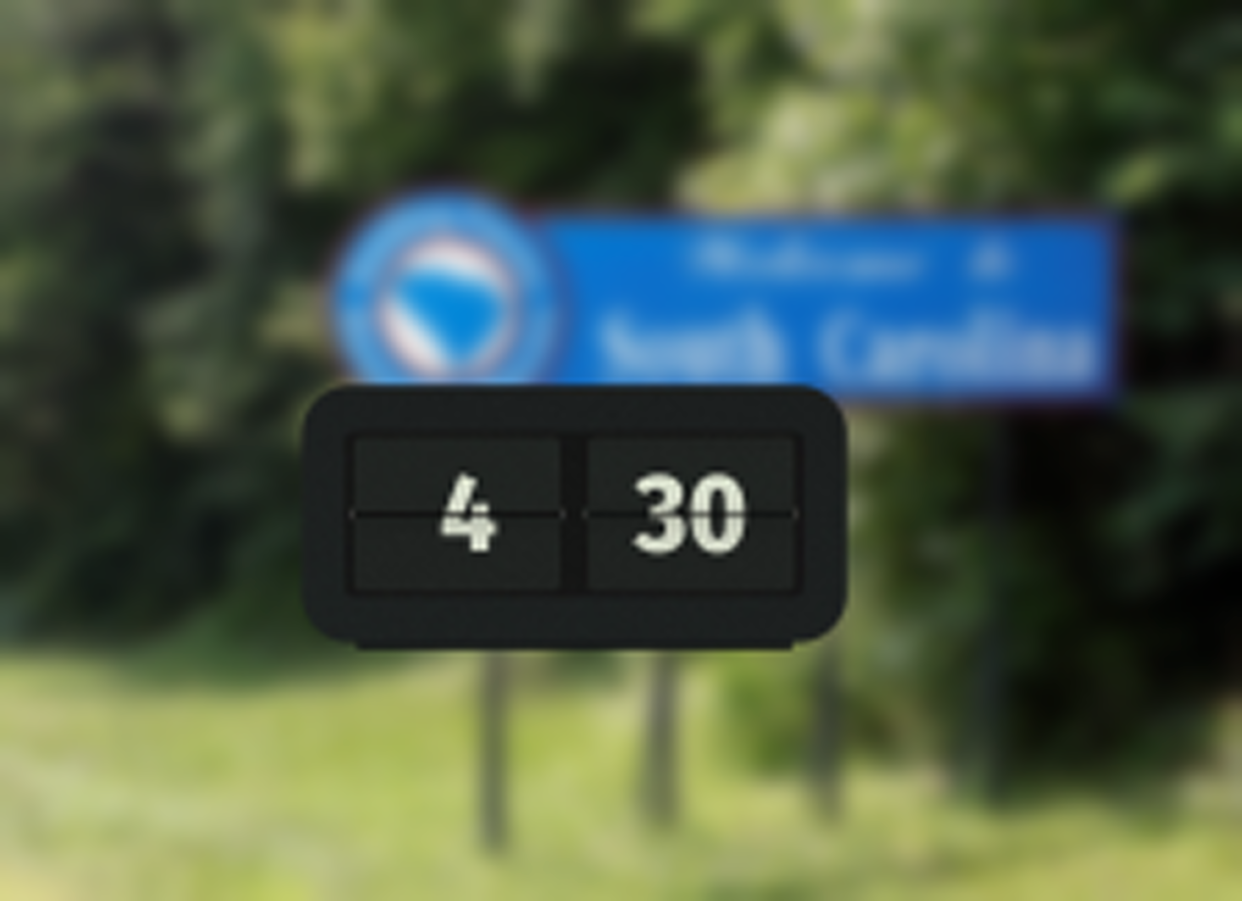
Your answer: **4:30**
